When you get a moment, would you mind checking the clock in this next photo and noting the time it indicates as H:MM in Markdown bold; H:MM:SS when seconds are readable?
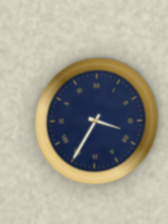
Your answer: **3:35**
